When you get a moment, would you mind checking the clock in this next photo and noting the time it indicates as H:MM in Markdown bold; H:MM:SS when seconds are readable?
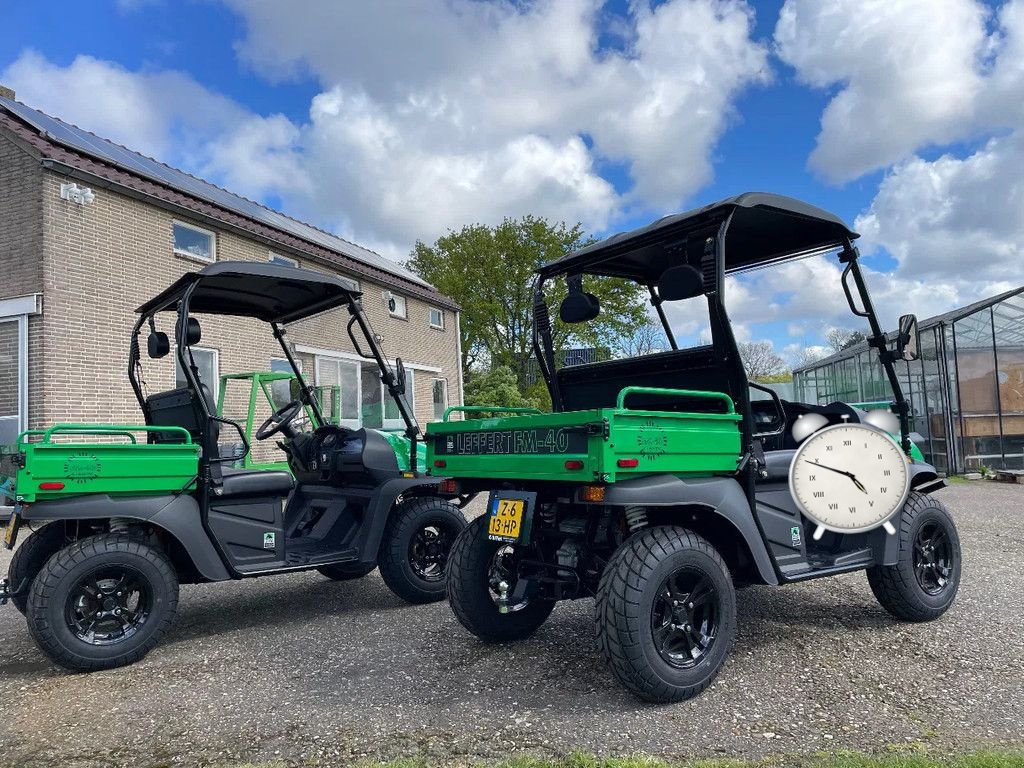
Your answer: **4:49**
